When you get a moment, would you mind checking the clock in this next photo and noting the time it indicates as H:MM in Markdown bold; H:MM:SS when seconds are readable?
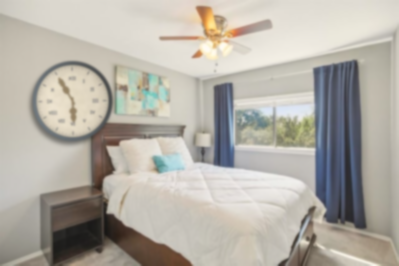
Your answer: **5:55**
